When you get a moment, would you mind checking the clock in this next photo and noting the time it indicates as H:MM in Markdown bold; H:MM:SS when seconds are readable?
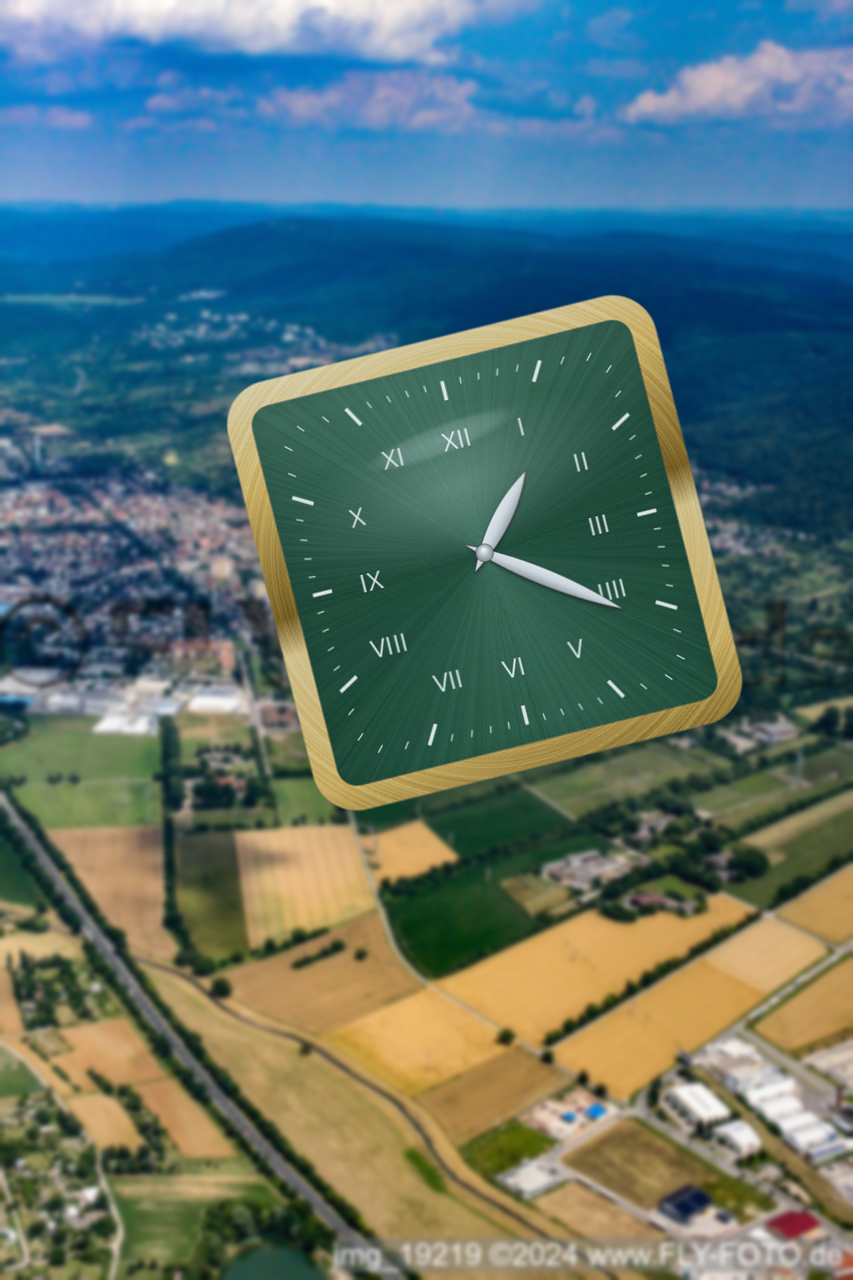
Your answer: **1:21**
